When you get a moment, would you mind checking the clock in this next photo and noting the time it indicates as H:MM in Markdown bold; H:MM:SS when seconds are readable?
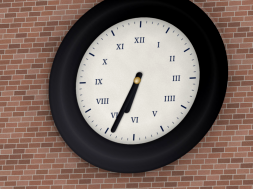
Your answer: **6:34**
